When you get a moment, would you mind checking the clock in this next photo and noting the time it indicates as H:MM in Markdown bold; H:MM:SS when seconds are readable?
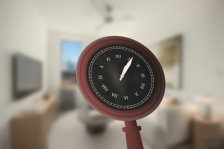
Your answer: **1:06**
